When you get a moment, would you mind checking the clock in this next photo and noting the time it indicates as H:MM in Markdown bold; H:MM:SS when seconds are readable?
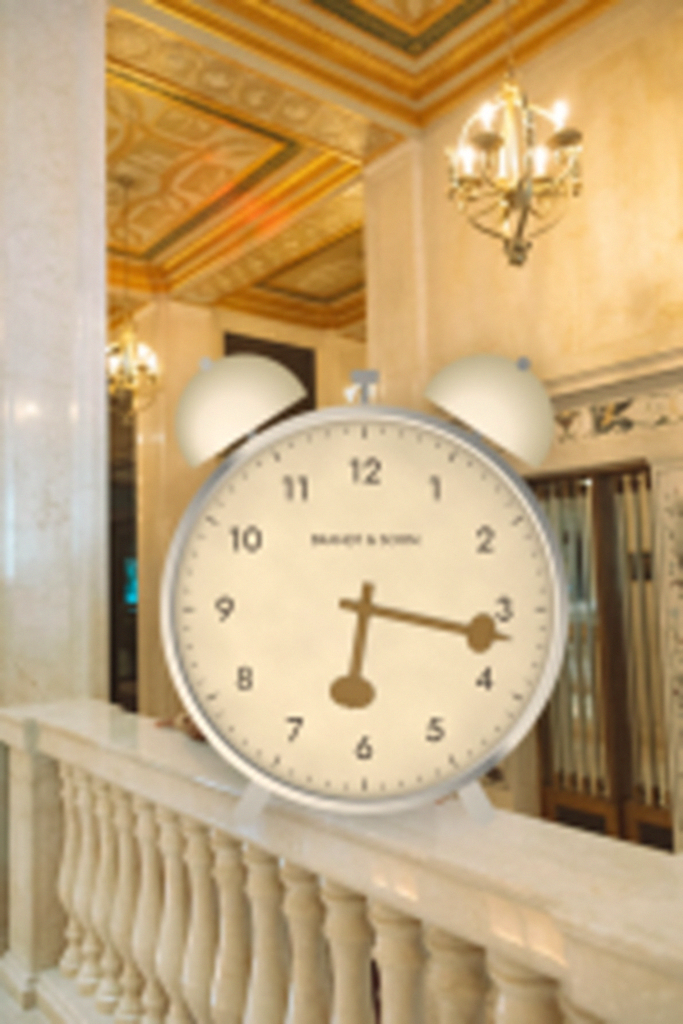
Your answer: **6:17**
